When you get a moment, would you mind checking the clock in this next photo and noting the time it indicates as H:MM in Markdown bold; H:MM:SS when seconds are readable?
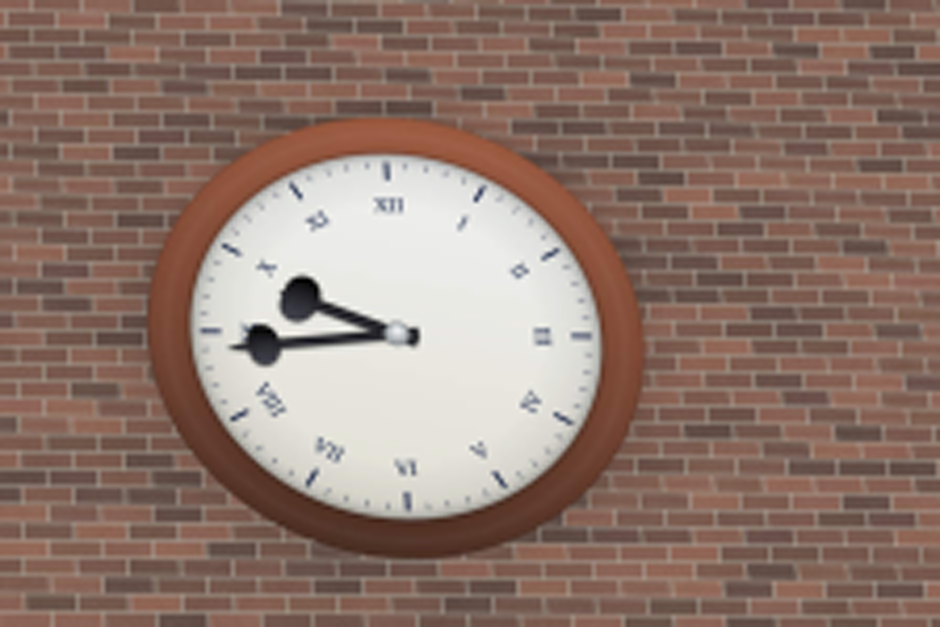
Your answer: **9:44**
